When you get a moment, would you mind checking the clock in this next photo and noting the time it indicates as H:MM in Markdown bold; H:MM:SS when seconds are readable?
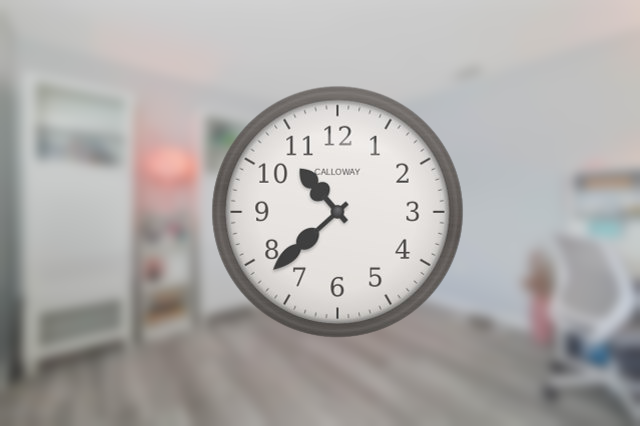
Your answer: **10:38**
